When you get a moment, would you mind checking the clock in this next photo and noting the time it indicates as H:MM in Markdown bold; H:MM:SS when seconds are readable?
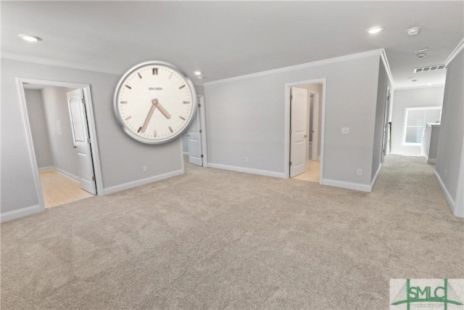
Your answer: **4:34**
